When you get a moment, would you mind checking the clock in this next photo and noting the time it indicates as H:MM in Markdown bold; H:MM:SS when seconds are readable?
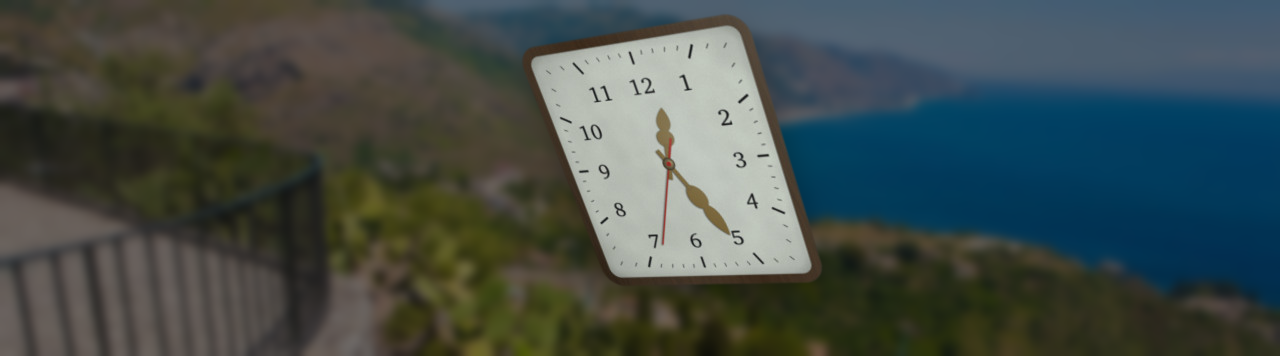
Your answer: **12:25:34**
